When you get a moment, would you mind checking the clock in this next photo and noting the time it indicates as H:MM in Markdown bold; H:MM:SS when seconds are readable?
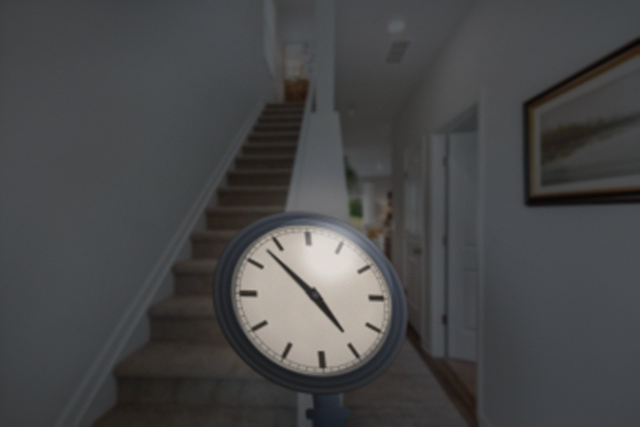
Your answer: **4:53**
